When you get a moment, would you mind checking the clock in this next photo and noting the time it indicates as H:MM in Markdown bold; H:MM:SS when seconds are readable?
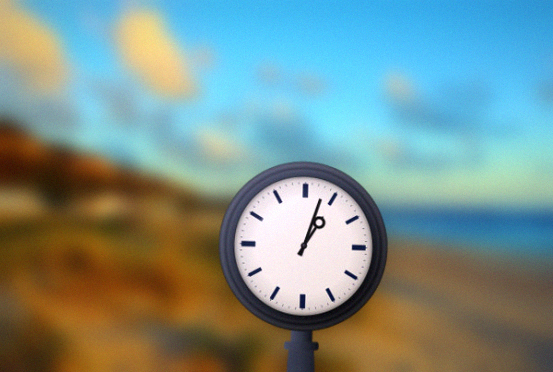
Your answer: **1:03**
